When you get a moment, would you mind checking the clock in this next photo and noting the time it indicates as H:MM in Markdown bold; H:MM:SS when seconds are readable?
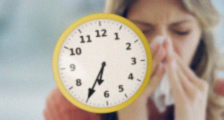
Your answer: **6:35**
